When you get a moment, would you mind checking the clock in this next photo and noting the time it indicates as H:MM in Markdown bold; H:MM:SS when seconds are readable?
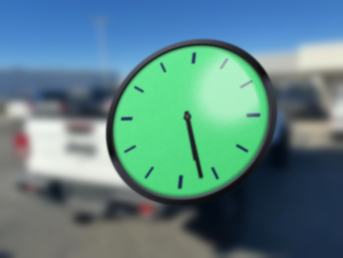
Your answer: **5:27**
